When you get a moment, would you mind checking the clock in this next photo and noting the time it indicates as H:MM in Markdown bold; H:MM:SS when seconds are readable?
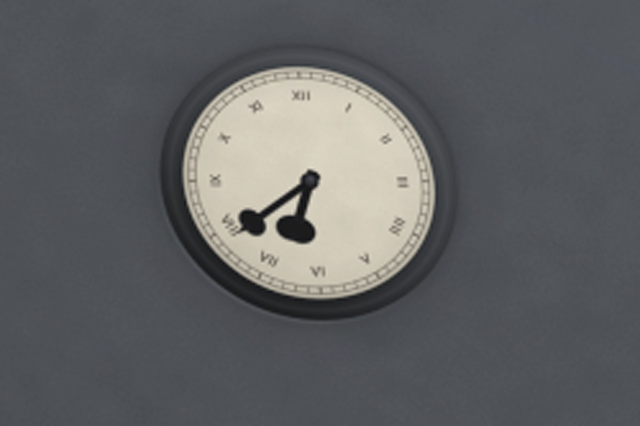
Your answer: **6:39**
